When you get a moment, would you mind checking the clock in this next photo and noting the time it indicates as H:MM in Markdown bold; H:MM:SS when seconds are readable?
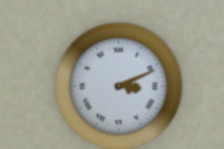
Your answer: **3:11**
